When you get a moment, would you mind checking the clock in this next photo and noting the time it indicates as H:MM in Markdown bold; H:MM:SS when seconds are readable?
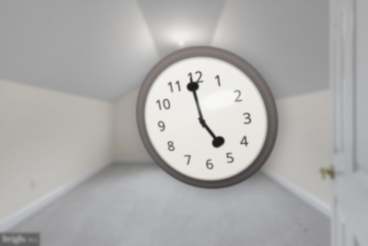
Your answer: **4:59**
